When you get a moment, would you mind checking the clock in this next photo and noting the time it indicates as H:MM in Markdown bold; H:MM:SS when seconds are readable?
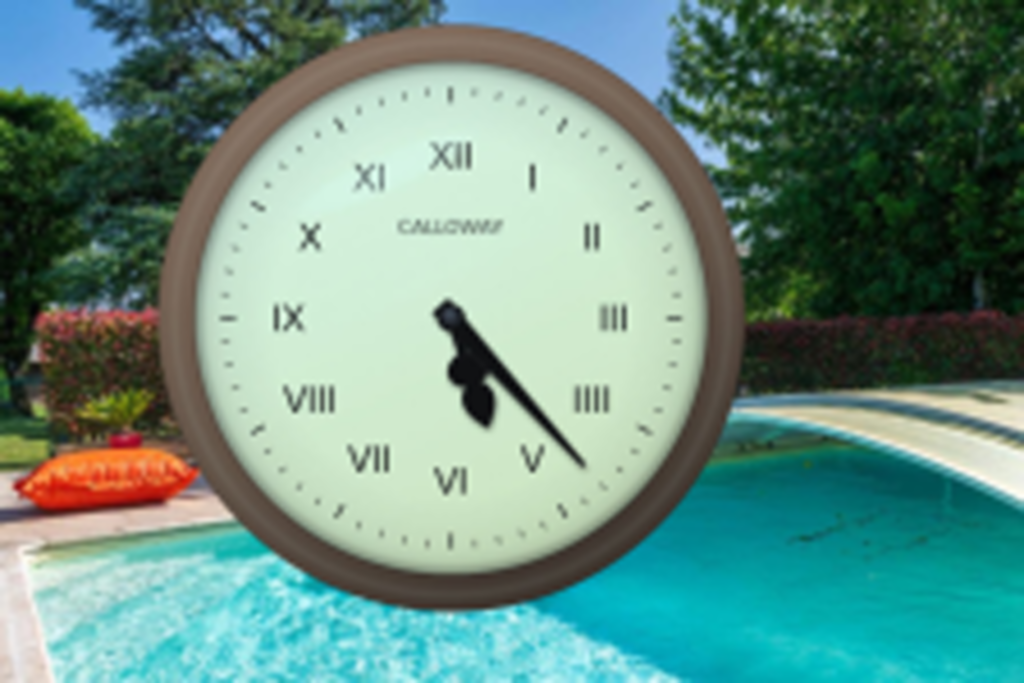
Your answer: **5:23**
